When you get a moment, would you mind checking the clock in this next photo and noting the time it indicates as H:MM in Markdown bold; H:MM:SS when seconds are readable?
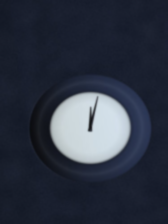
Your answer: **12:02**
